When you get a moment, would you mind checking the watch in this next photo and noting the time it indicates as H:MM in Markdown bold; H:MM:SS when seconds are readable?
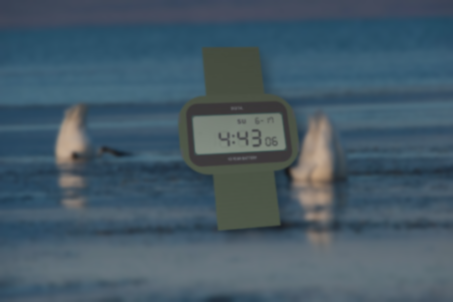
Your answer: **4:43**
